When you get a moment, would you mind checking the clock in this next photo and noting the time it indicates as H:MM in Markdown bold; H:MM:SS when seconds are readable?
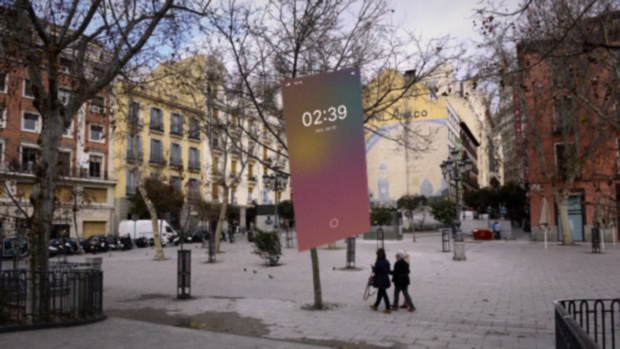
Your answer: **2:39**
